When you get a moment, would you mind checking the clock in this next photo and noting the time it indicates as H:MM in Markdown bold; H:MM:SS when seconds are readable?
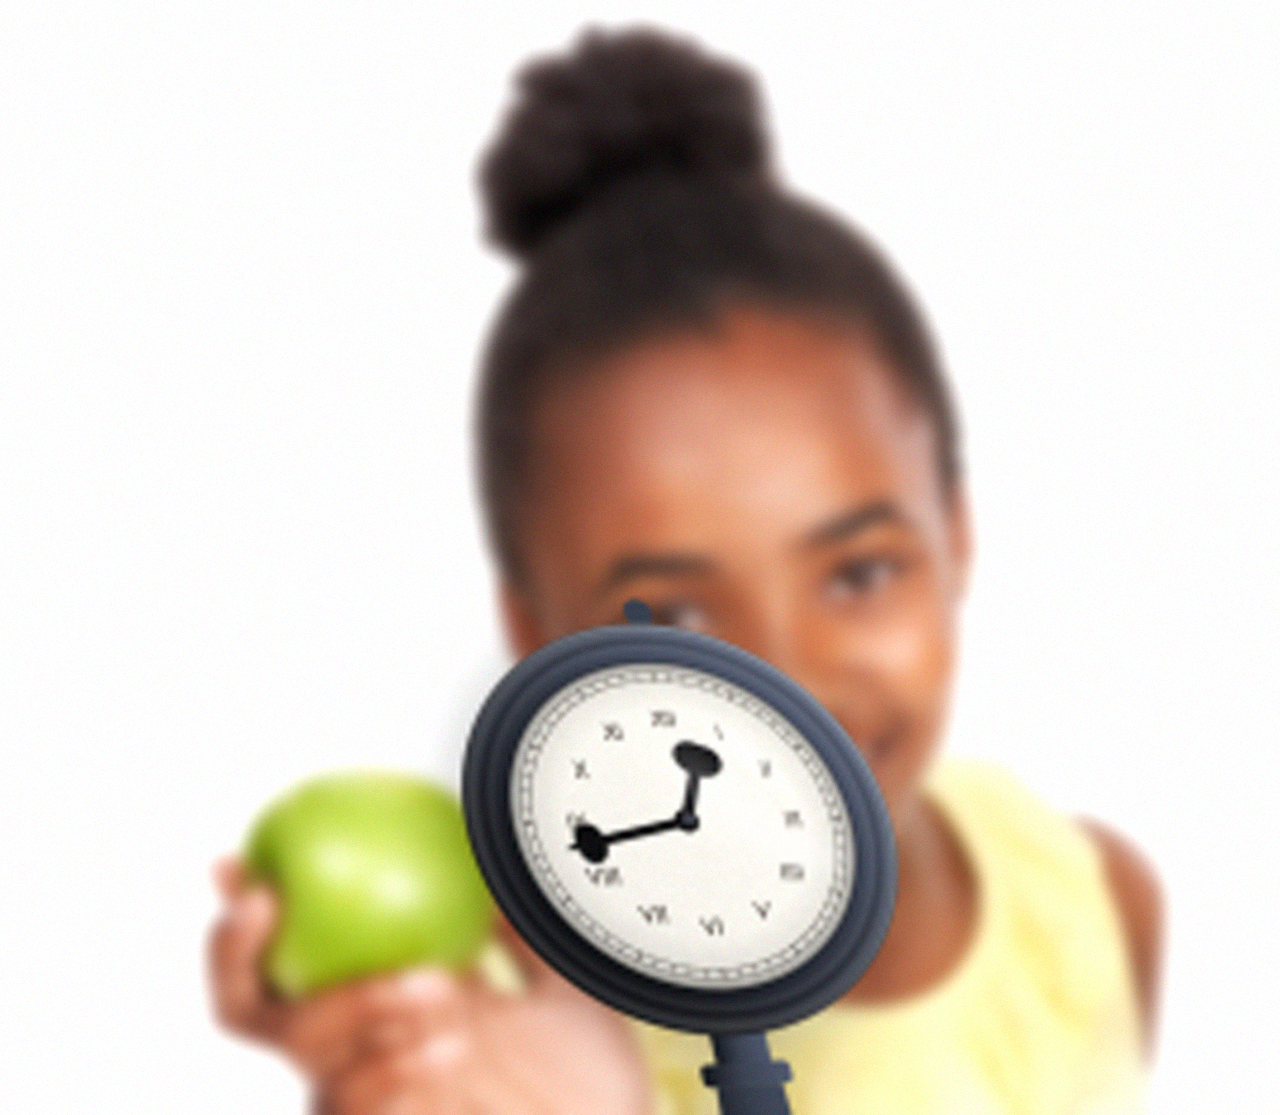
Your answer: **12:43**
